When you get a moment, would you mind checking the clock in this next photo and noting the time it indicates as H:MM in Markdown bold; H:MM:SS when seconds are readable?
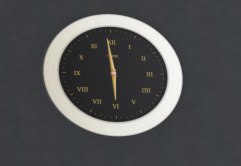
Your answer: **5:59**
